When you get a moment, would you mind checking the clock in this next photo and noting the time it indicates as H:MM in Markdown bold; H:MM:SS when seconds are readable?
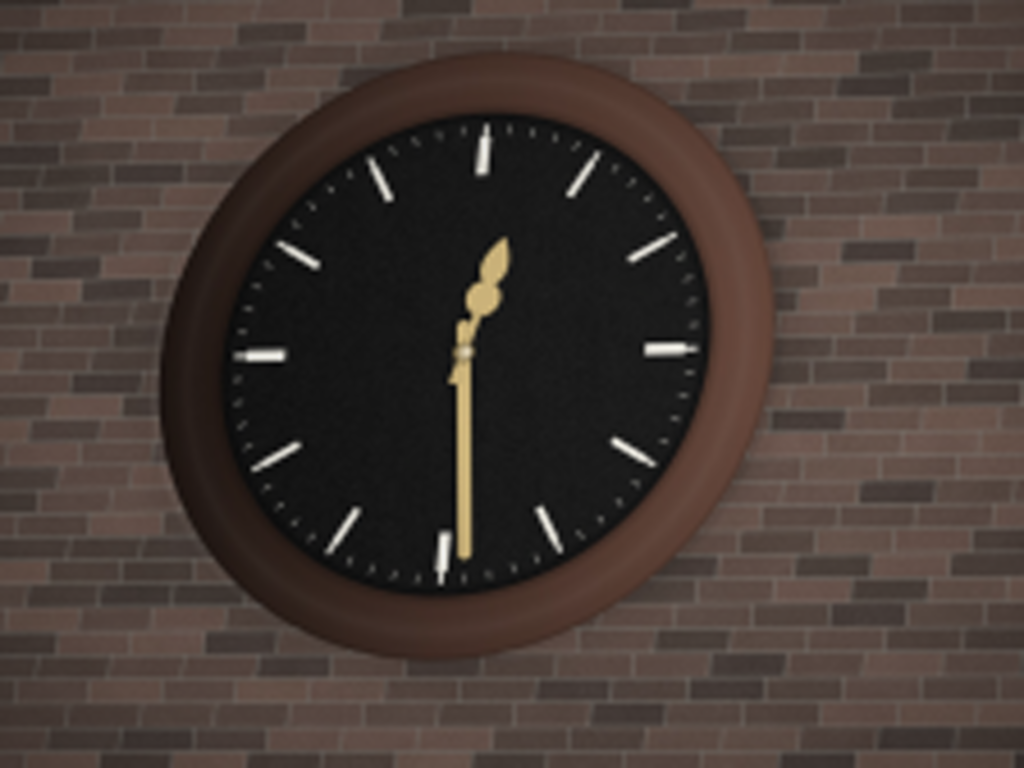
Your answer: **12:29**
